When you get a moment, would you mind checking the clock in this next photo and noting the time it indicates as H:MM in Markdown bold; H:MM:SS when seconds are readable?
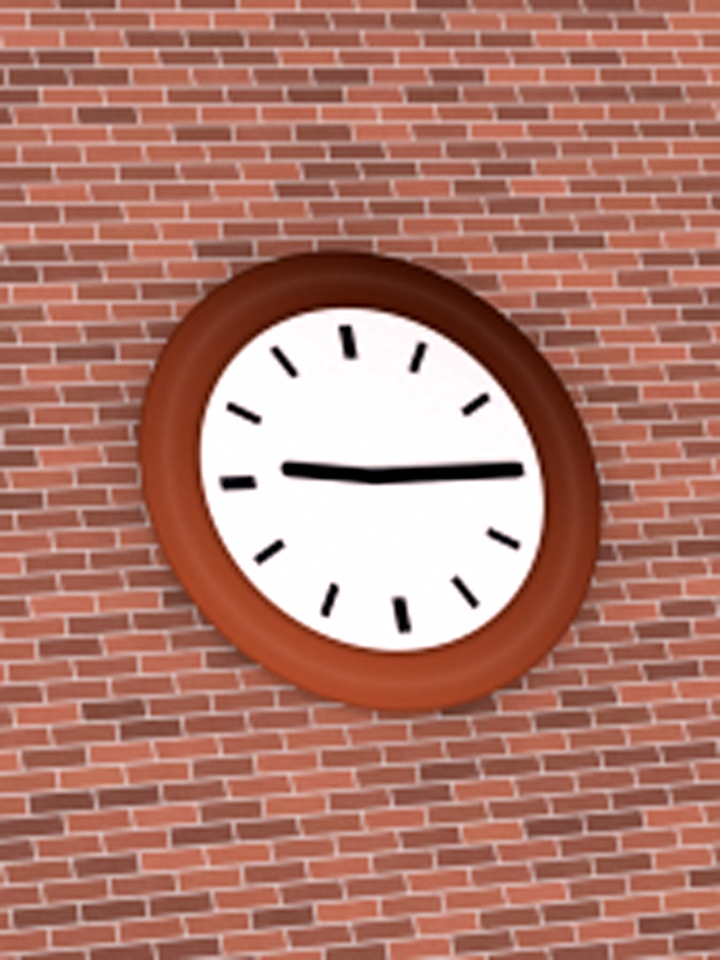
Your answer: **9:15**
